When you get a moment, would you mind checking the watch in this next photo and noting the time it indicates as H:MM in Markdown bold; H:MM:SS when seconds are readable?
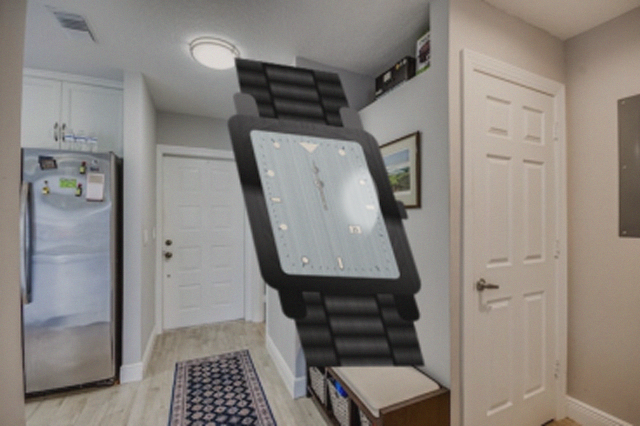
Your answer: **12:00**
